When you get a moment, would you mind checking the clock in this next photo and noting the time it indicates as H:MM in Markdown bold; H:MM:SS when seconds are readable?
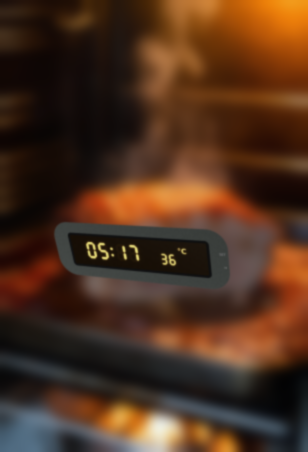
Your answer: **5:17**
